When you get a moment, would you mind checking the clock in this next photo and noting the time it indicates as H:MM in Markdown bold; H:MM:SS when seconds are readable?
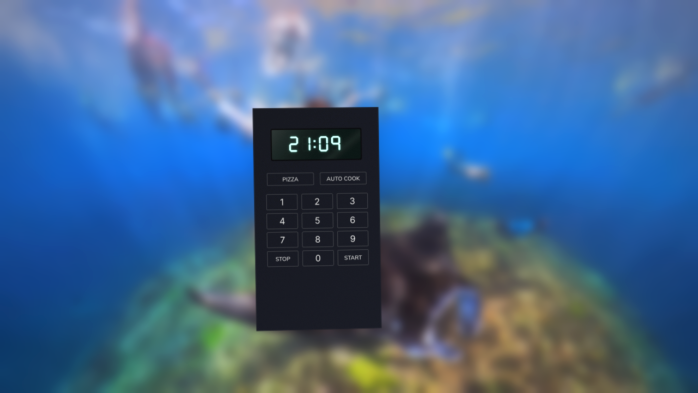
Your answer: **21:09**
